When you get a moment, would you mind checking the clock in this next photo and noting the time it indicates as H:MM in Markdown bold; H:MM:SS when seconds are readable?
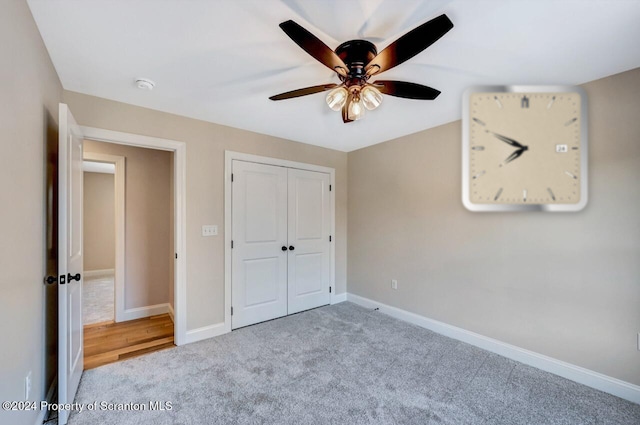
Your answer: **7:49**
